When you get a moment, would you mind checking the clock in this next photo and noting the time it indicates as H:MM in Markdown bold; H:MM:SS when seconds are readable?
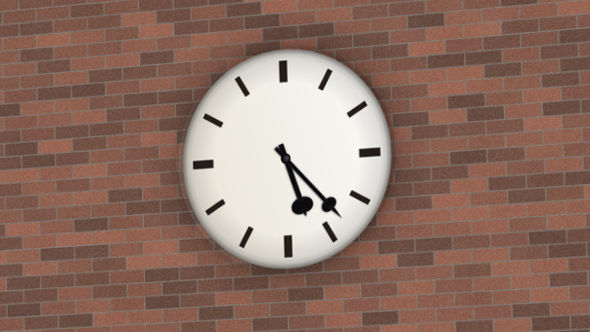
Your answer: **5:23**
